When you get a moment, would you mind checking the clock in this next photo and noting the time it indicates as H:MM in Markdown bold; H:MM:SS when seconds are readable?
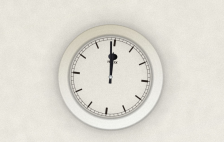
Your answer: **11:59**
